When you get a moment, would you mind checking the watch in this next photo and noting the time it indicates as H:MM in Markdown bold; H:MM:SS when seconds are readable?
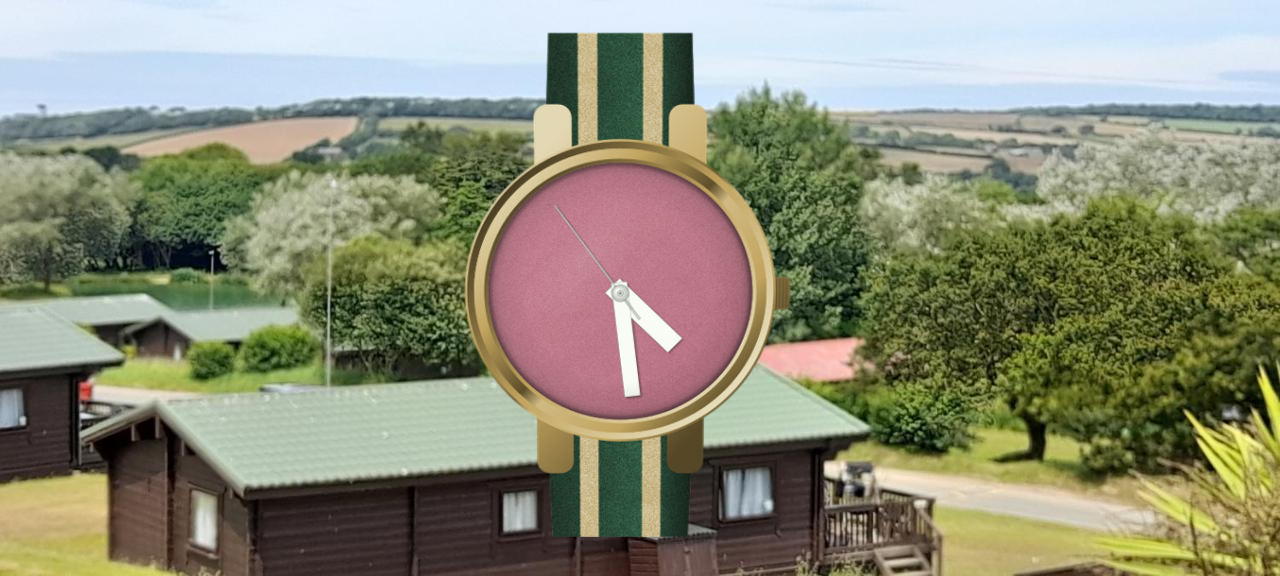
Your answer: **4:28:54**
